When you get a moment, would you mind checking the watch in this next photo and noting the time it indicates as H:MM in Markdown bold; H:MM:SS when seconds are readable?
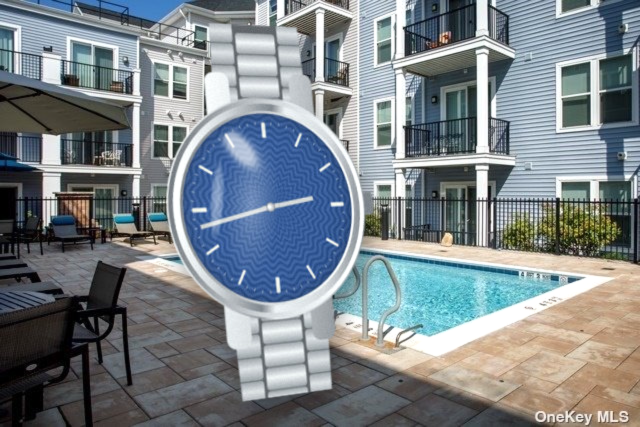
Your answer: **2:43**
